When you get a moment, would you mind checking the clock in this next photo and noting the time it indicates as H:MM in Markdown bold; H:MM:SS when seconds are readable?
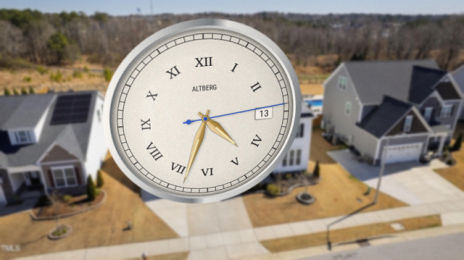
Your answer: **4:33:14**
